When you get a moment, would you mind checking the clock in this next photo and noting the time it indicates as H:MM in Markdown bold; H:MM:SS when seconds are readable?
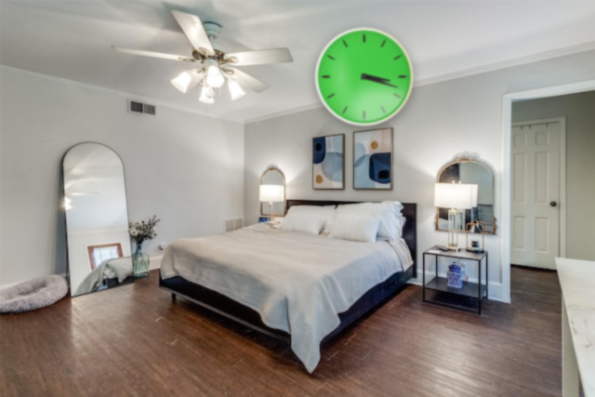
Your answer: **3:18**
